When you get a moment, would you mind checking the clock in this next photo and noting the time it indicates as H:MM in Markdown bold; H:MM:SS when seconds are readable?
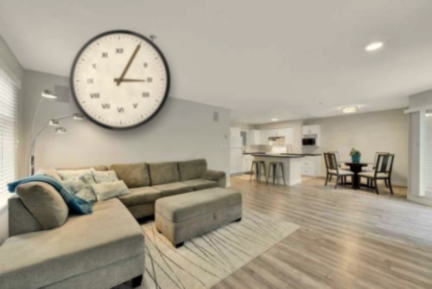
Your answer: **3:05**
